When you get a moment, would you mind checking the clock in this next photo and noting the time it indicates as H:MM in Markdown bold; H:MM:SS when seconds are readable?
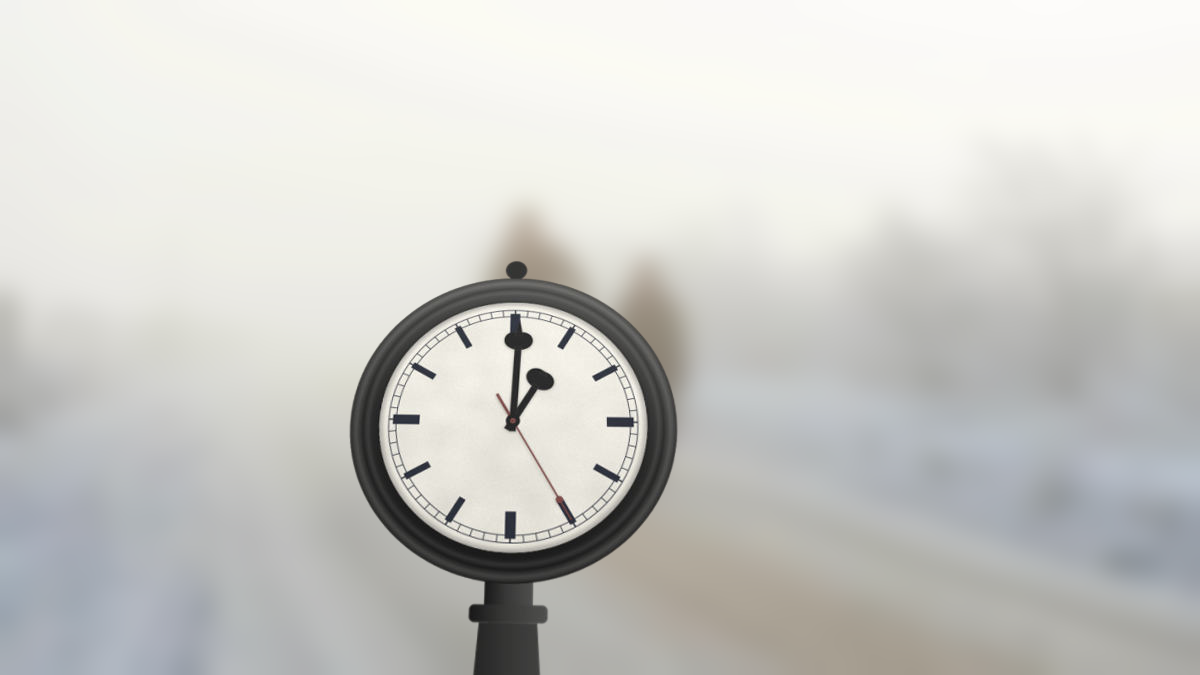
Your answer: **1:00:25**
